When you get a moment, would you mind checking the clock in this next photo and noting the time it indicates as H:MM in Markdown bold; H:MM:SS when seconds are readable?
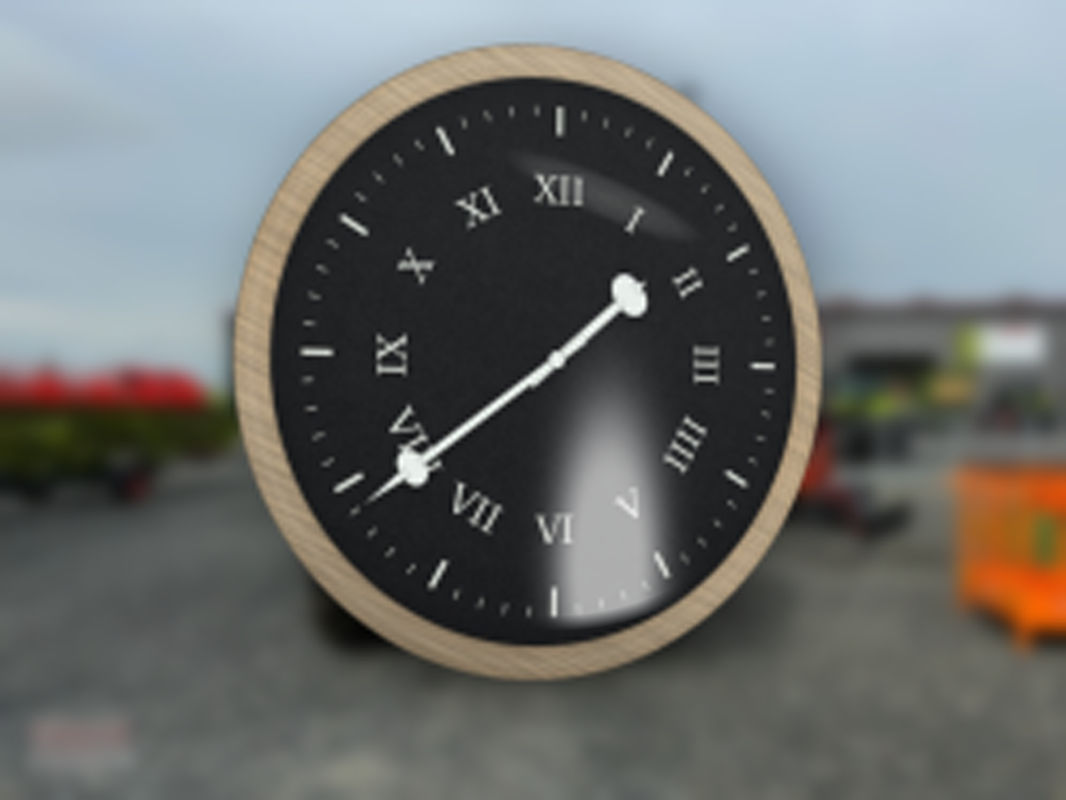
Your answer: **1:39**
